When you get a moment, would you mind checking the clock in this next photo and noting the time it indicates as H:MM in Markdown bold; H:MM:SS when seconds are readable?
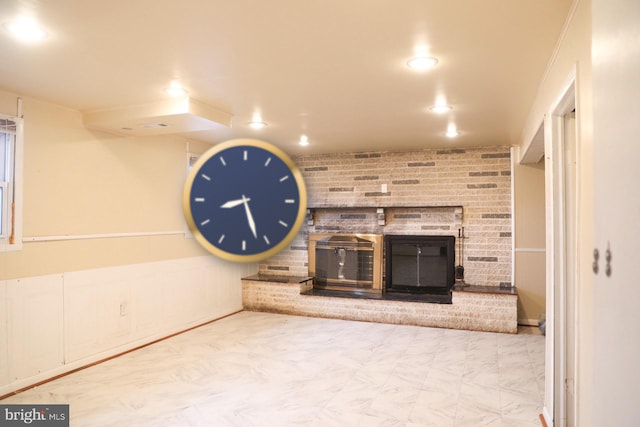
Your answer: **8:27**
